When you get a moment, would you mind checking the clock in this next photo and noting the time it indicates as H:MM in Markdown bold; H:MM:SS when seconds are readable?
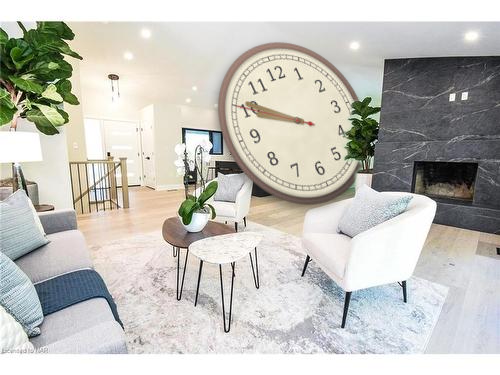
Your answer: **9:50:50**
